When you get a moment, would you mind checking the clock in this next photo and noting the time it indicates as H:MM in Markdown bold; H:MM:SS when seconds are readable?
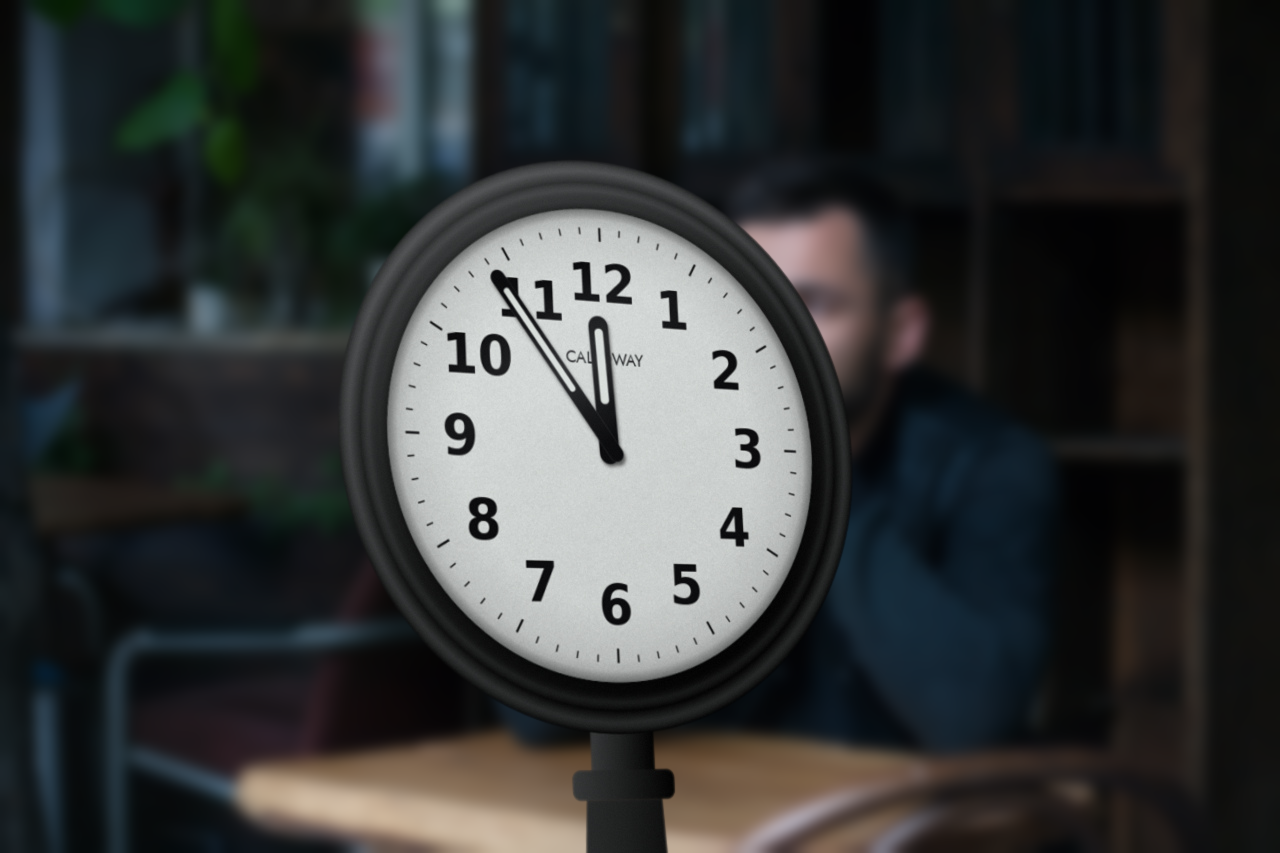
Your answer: **11:54**
